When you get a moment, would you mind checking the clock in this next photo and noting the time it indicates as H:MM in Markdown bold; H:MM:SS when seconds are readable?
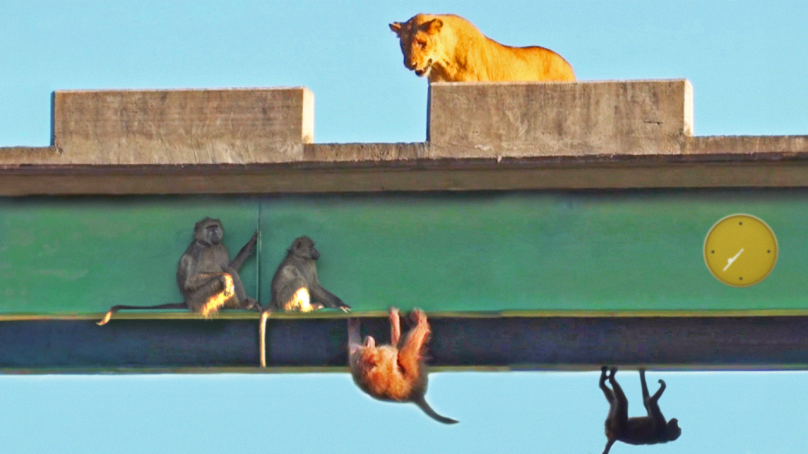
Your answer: **7:37**
